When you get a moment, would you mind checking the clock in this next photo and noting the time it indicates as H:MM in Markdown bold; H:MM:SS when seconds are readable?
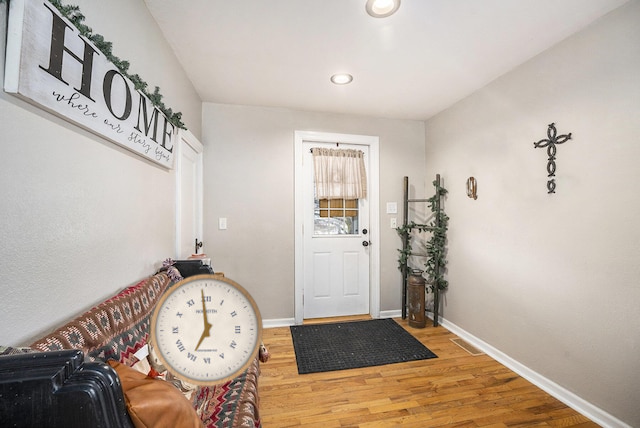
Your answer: **6:59**
